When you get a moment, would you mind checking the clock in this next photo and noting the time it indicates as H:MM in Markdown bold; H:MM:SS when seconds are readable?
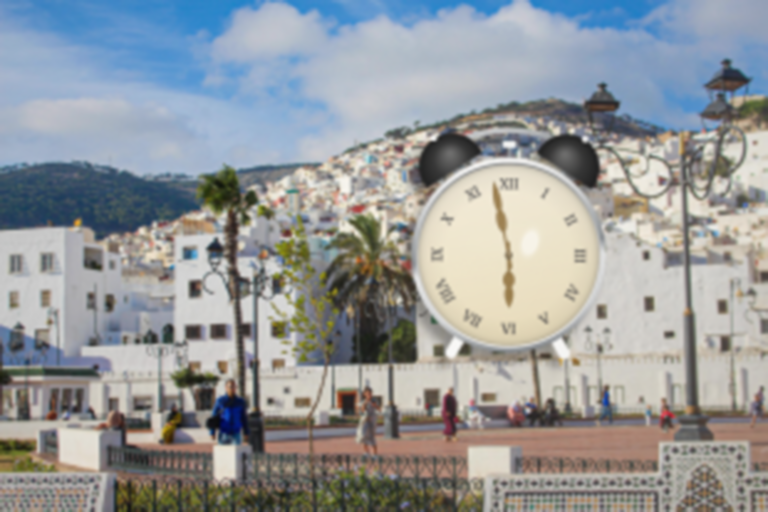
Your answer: **5:58**
